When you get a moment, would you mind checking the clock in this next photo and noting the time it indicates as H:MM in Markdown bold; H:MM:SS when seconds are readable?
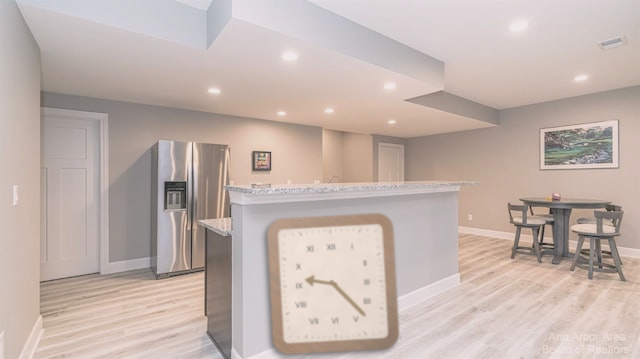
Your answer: **9:23**
